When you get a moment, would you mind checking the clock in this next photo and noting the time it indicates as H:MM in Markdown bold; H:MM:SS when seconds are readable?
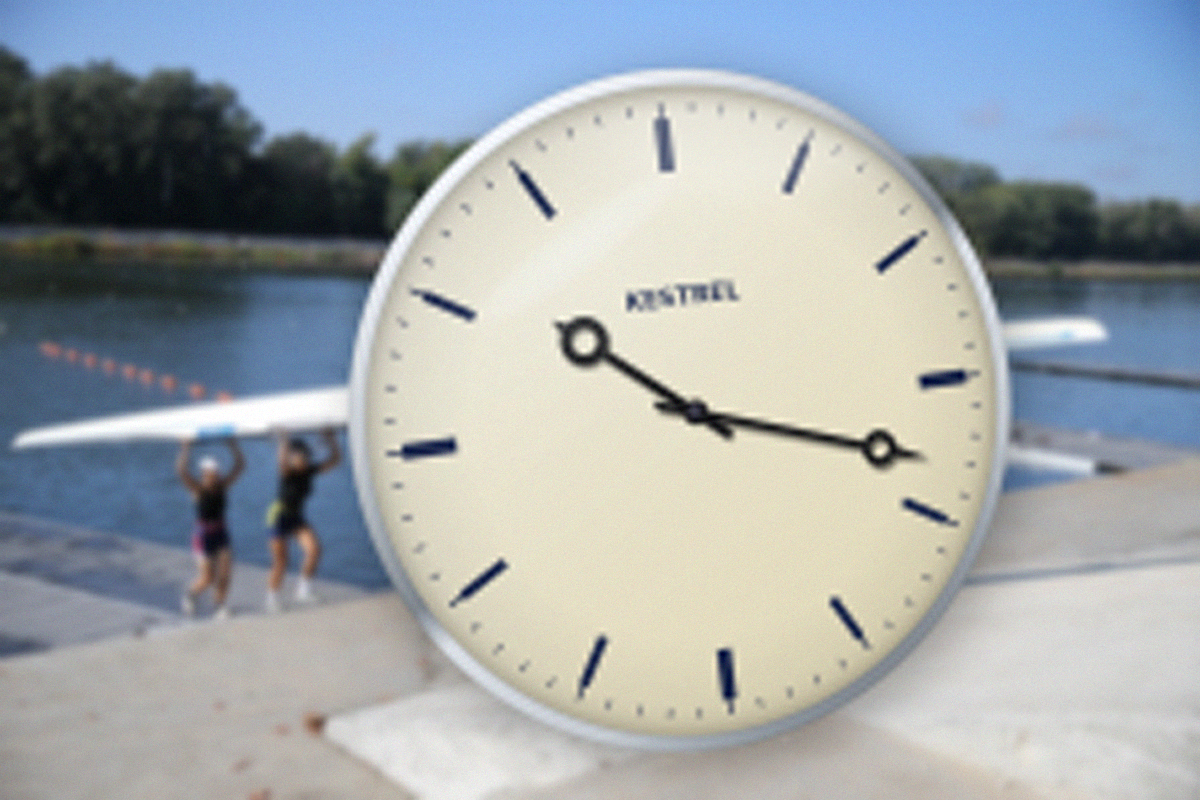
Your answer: **10:18**
